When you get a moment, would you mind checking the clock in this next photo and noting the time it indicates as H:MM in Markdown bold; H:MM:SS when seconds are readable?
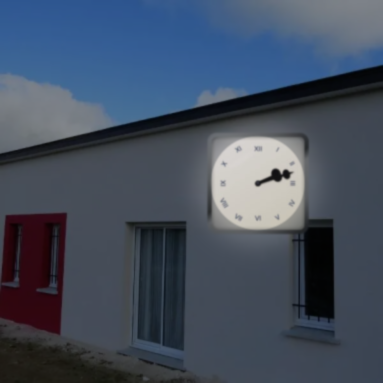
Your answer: **2:12**
